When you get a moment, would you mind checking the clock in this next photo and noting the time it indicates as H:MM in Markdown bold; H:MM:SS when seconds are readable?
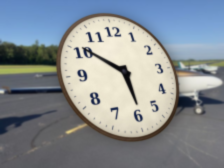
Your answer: **5:51**
